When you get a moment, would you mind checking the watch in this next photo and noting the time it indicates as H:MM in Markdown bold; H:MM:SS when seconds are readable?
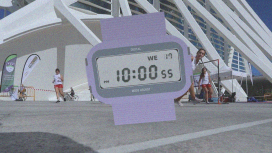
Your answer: **10:00:55**
